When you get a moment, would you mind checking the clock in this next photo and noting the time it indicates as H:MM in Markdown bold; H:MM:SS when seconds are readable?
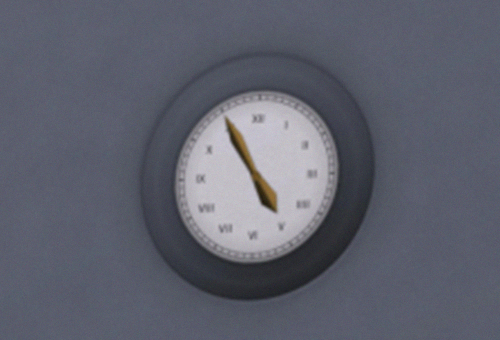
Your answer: **4:55**
